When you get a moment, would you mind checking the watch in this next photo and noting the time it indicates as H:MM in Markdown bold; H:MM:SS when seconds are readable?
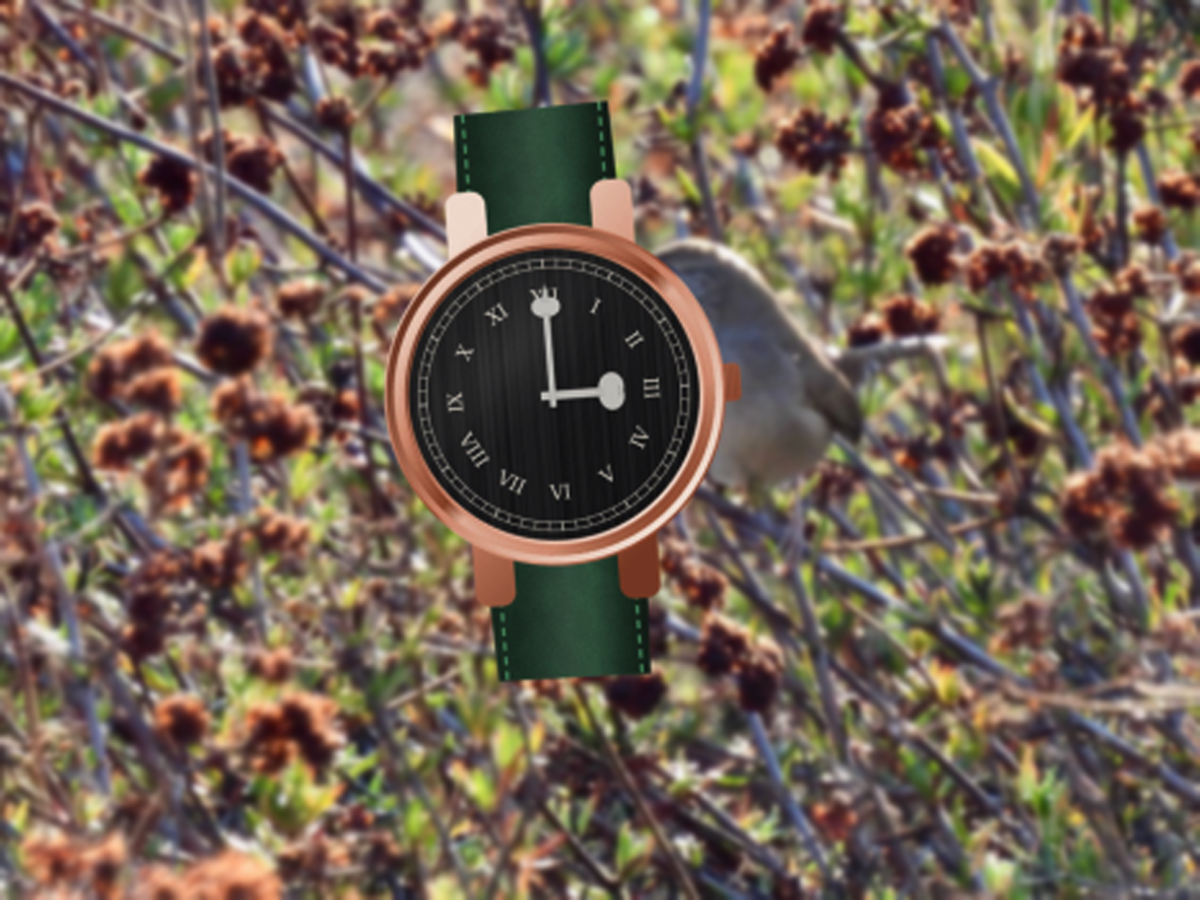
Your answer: **3:00**
